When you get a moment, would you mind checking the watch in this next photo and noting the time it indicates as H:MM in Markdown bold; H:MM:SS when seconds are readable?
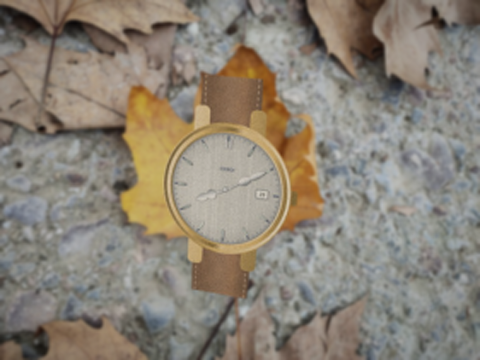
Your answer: **8:10**
